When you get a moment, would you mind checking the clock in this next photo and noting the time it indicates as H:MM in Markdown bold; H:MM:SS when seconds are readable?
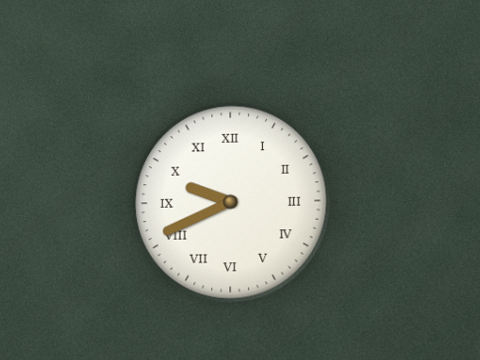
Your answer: **9:41**
